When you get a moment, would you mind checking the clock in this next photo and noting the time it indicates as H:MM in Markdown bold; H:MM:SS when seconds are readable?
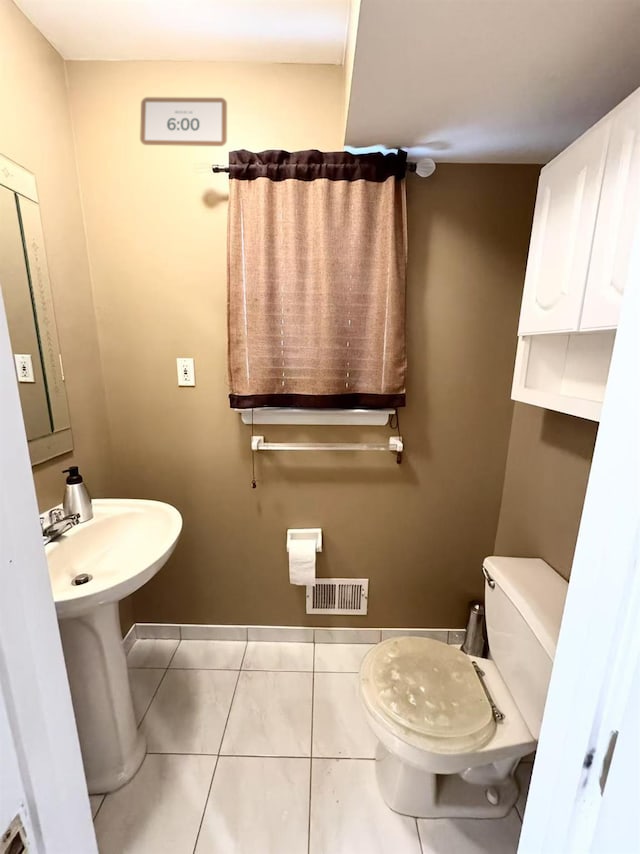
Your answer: **6:00**
